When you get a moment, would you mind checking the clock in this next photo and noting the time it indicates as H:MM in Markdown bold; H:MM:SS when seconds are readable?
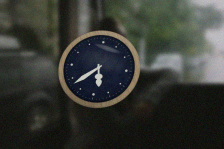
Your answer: **5:38**
